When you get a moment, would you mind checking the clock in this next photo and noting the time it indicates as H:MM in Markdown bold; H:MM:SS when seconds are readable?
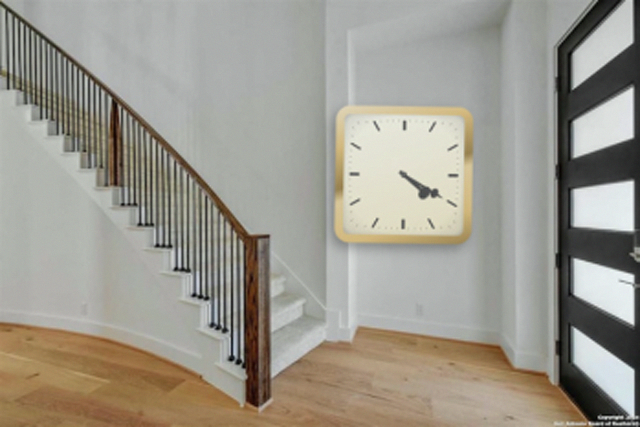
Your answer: **4:20**
